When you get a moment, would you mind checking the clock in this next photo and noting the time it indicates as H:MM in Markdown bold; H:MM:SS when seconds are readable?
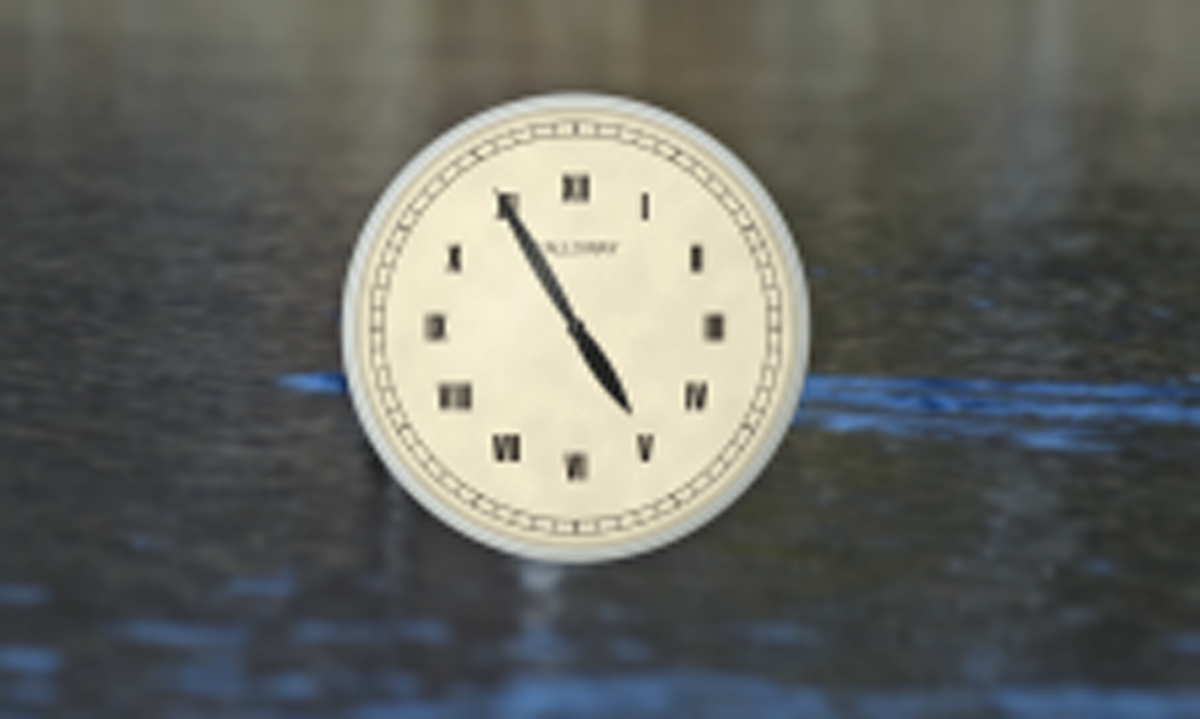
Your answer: **4:55**
